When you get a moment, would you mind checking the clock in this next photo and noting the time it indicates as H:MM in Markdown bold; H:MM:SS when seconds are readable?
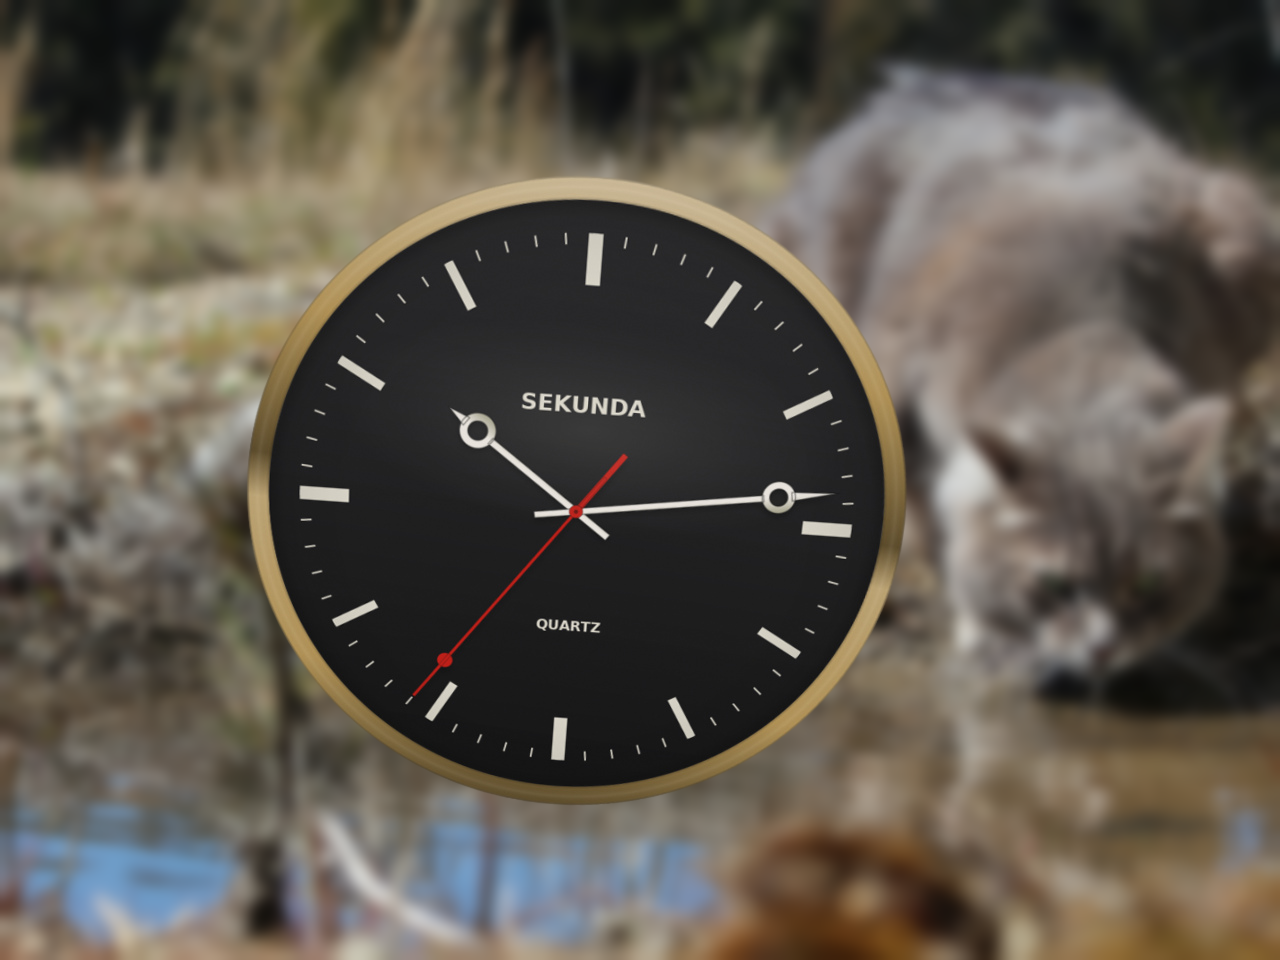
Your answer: **10:13:36**
